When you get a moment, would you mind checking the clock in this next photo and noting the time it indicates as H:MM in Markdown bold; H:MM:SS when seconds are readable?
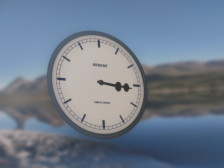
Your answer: **3:16**
